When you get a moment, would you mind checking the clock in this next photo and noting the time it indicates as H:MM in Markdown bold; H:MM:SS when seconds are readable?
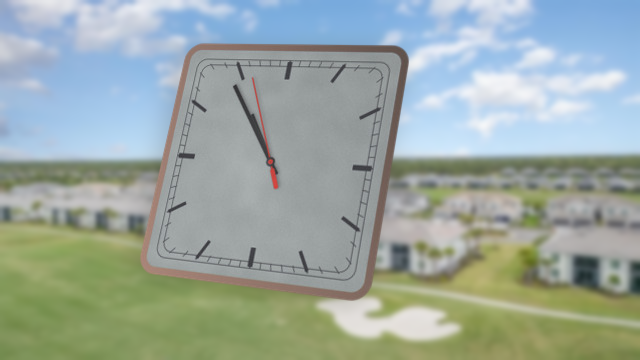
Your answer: **10:53:56**
